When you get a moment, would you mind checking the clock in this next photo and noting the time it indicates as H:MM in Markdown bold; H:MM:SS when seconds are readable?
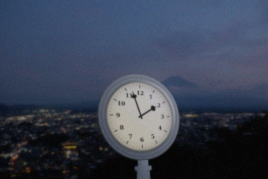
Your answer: **1:57**
